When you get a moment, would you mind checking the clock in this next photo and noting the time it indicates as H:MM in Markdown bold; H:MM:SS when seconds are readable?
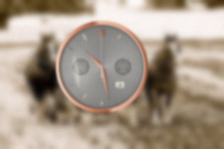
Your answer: **10:28**
